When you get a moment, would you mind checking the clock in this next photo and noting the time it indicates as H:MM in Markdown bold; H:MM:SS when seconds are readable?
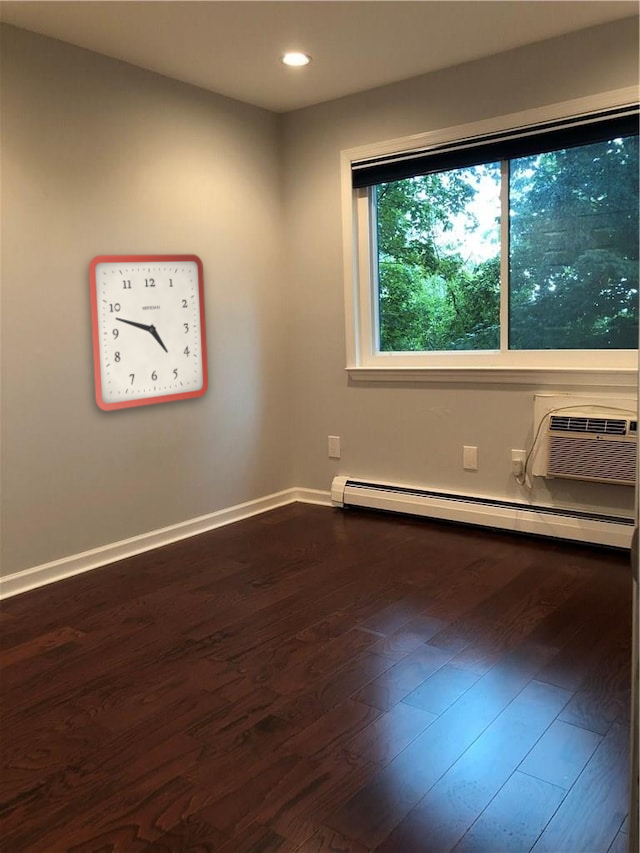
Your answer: **4:48**
